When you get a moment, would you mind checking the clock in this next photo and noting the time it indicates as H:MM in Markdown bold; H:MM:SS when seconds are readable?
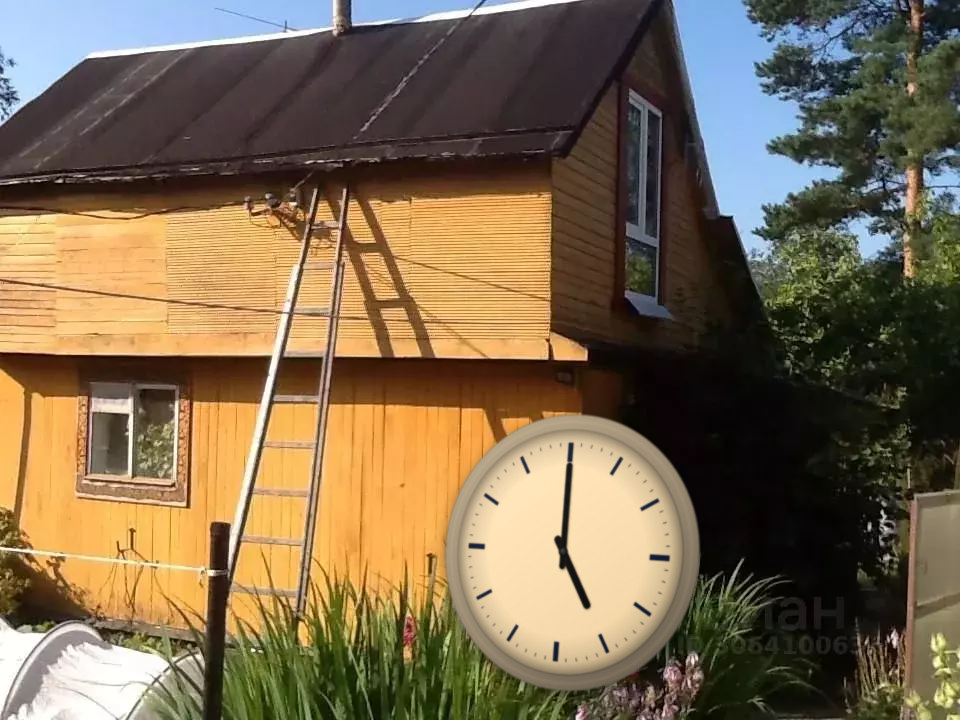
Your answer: **5:00**
